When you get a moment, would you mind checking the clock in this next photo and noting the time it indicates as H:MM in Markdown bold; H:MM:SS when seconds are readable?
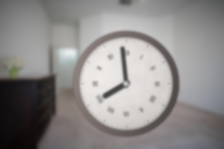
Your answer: **7:59**
